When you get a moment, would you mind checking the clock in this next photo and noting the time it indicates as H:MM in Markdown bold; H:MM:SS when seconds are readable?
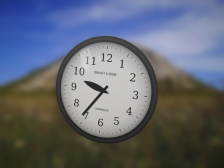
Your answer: **9:36**
